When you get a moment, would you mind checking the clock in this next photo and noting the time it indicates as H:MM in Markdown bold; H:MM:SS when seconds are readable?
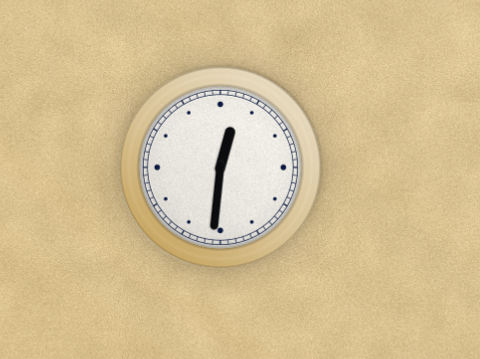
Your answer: **12:31**
